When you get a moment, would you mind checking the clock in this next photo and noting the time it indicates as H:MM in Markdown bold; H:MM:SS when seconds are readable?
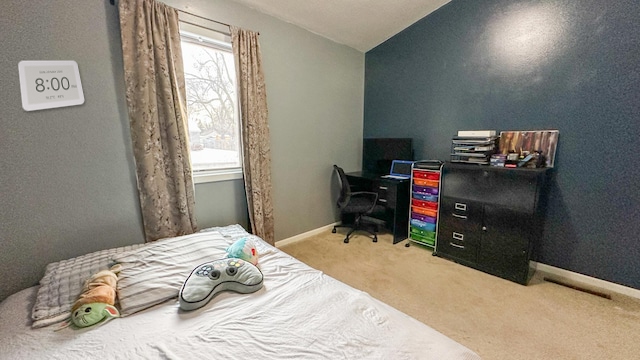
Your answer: **8:00**
